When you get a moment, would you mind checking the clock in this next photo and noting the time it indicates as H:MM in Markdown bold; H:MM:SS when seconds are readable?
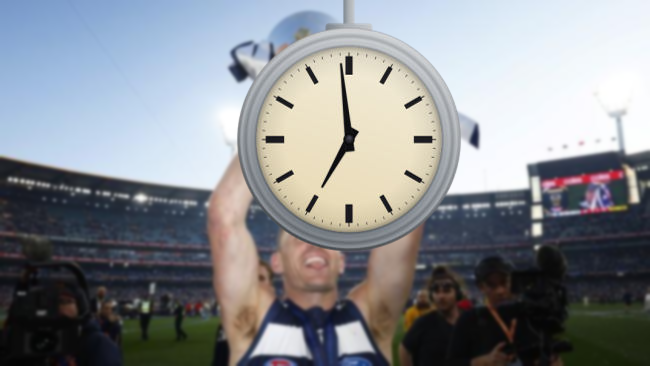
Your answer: **6:59**
